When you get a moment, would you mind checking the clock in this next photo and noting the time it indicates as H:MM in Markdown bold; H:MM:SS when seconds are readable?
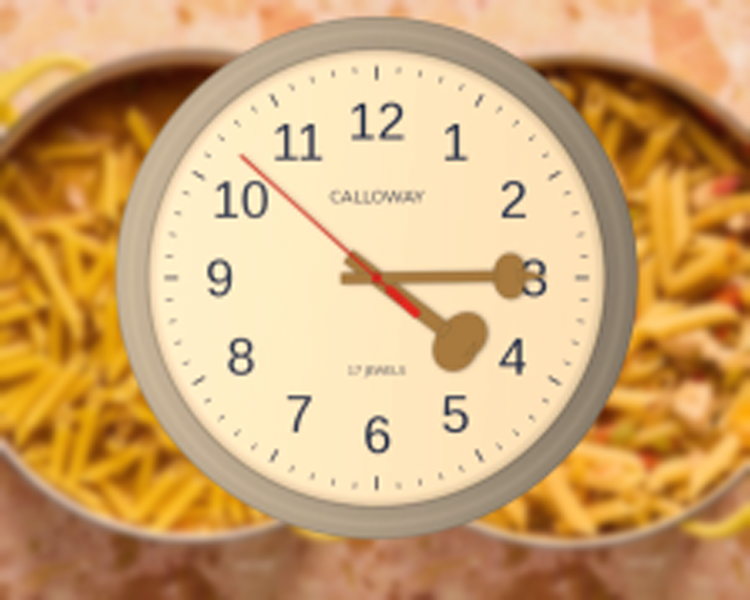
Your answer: **4:14:52**
